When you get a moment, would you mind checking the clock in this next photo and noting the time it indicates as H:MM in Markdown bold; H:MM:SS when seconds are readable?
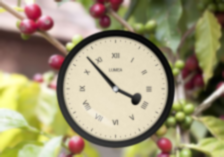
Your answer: **3:53**
